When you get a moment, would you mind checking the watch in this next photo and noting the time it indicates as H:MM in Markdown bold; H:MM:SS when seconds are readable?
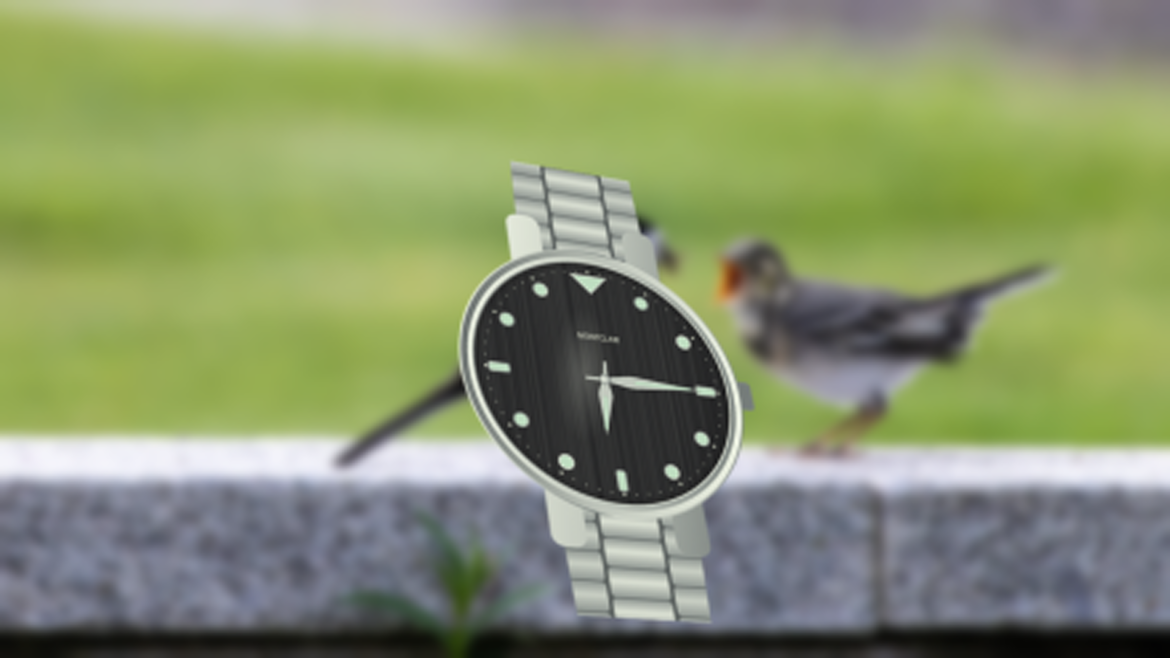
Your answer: **6:15**
